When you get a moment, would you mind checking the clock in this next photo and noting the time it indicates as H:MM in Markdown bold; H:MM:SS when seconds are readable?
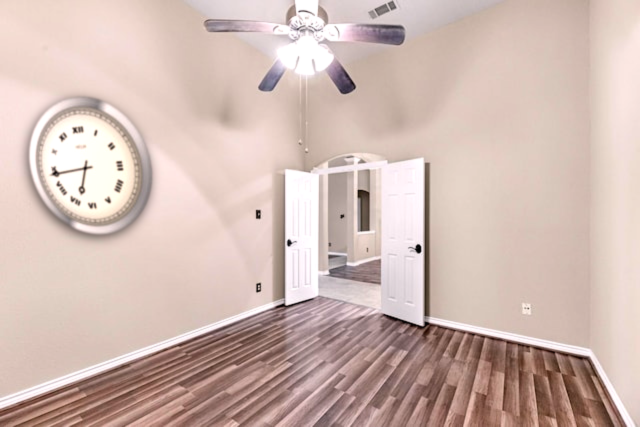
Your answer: **6:44**
